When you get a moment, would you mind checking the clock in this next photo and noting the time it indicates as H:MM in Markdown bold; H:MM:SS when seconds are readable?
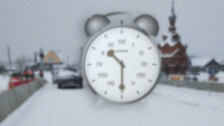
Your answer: **10:30**
